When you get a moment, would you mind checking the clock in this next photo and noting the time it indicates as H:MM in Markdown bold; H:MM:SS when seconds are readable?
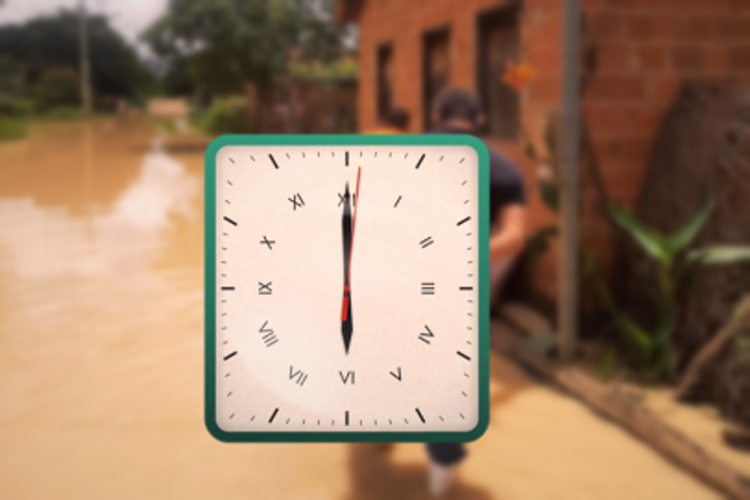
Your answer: **6:00:01**
